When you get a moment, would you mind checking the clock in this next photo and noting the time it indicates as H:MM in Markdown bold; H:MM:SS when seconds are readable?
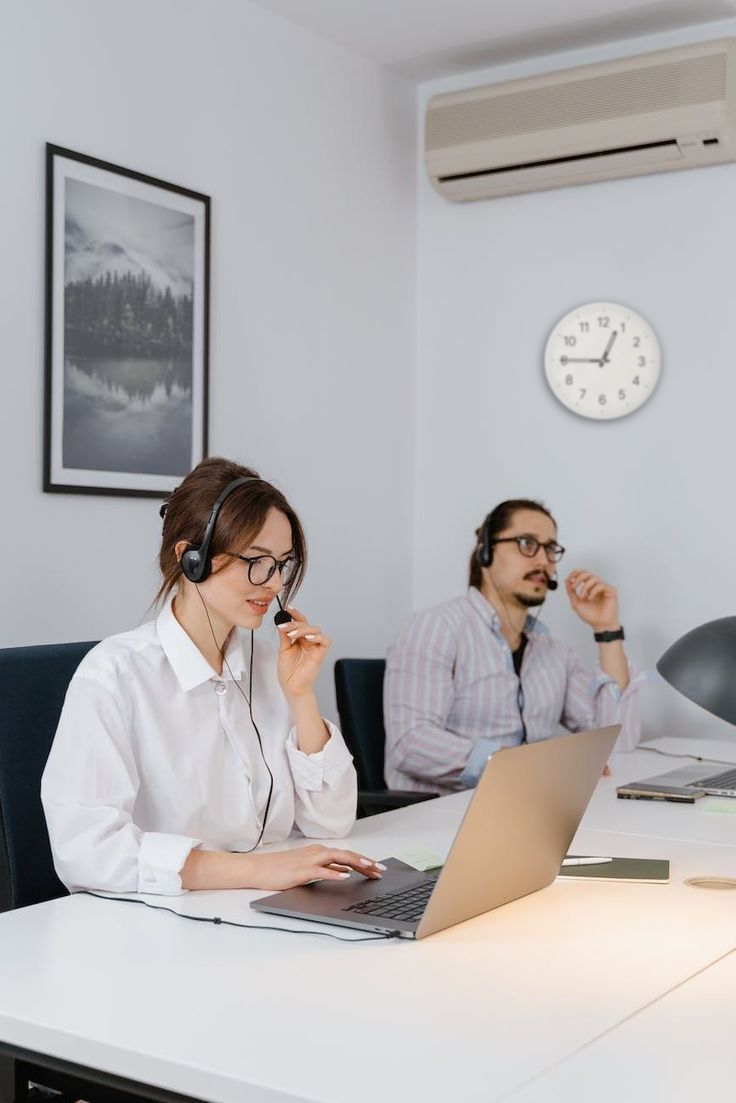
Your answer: **12:45**
